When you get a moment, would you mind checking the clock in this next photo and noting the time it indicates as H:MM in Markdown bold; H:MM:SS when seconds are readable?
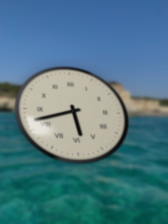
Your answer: **5:42**
